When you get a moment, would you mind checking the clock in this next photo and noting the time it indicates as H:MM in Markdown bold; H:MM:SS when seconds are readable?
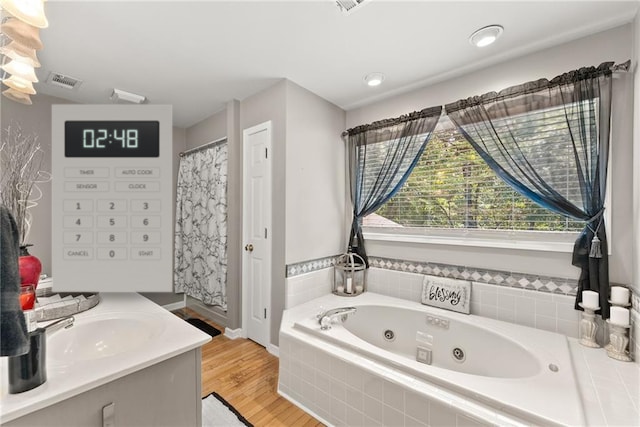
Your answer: **2:48**
